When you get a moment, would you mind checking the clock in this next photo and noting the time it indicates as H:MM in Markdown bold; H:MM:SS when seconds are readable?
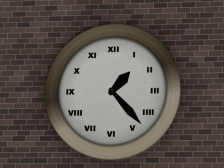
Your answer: **1:23**
